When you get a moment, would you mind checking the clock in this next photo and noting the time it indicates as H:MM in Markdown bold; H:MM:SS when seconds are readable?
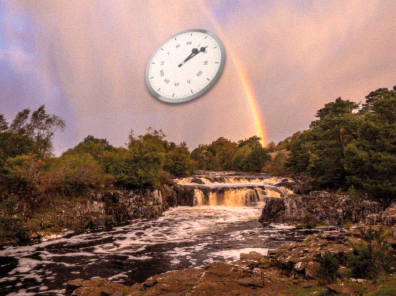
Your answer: **1:08**
